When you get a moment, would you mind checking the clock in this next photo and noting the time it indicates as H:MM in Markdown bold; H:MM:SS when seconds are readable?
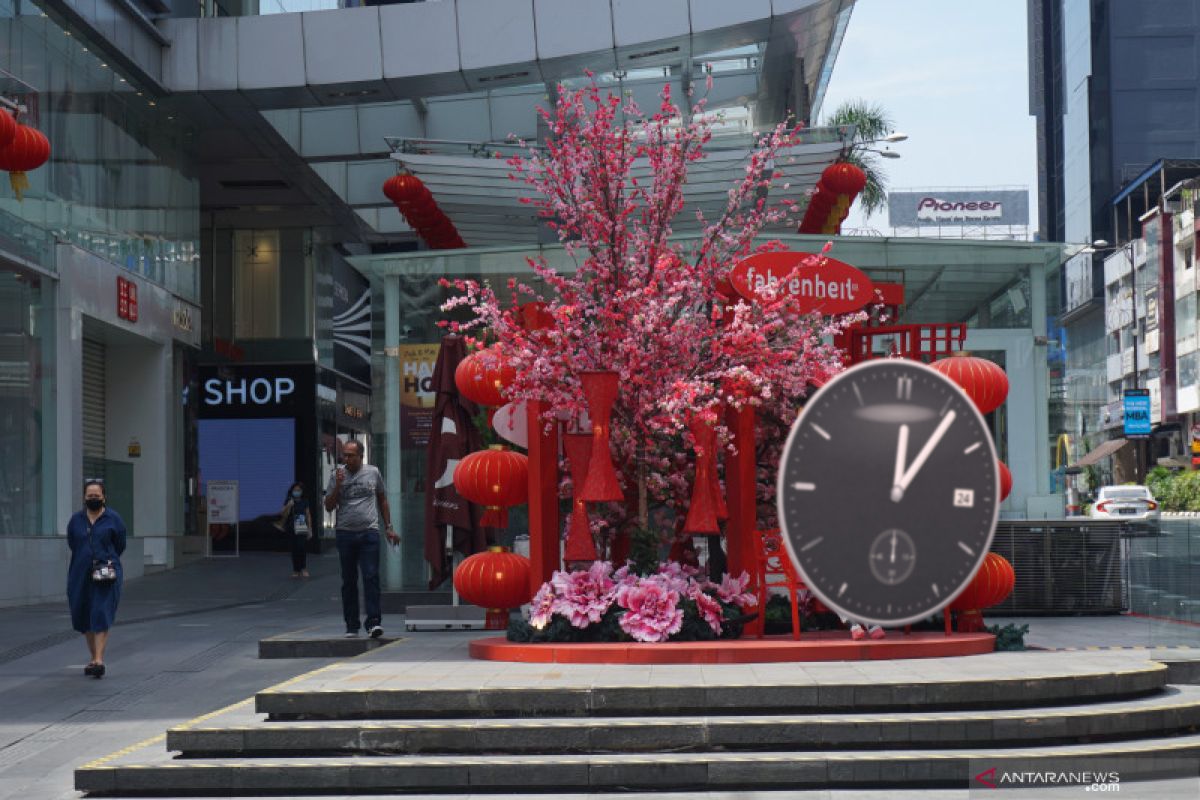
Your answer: **12:06**
